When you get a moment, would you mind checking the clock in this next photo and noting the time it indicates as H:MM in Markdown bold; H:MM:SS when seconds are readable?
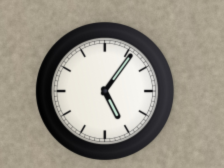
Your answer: **5:06**
